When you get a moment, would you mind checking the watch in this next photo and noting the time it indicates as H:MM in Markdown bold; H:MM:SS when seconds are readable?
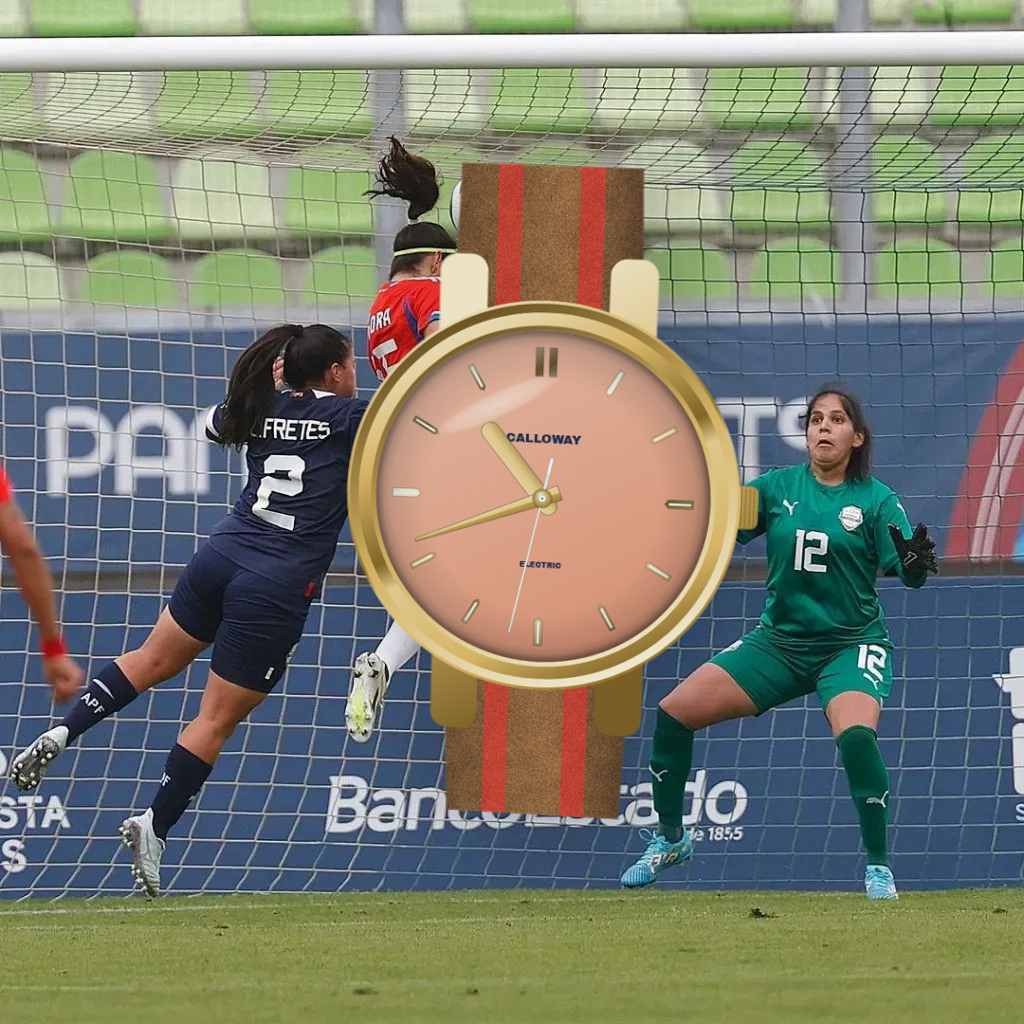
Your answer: **10:41:32**
